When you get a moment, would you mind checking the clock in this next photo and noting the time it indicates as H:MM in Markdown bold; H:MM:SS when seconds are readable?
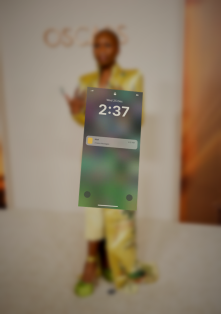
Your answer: **2:37**
